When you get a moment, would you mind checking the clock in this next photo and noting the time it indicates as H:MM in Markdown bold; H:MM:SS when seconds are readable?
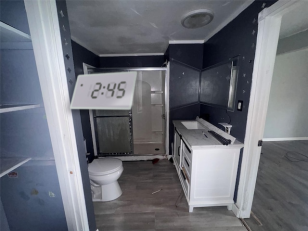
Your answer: **2:45**
